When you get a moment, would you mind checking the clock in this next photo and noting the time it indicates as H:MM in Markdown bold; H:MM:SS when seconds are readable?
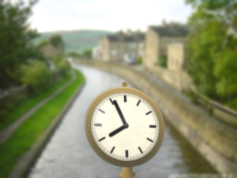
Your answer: **7:56**
